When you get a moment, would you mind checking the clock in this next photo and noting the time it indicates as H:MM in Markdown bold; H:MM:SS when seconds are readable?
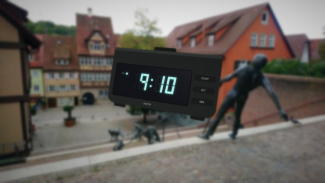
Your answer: **9:10**
